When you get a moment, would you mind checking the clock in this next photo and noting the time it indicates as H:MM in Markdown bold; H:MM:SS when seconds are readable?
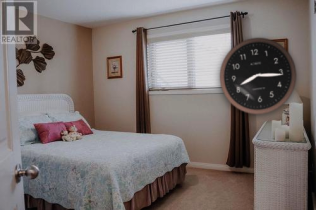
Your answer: **8:16**
